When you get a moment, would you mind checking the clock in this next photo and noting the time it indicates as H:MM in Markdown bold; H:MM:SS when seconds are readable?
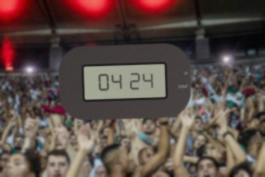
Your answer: **4:24**
